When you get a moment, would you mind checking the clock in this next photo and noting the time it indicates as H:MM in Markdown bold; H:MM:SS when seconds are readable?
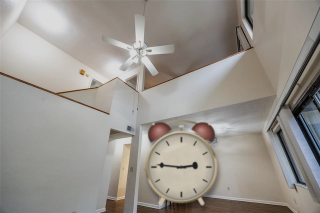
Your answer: **2:46**
